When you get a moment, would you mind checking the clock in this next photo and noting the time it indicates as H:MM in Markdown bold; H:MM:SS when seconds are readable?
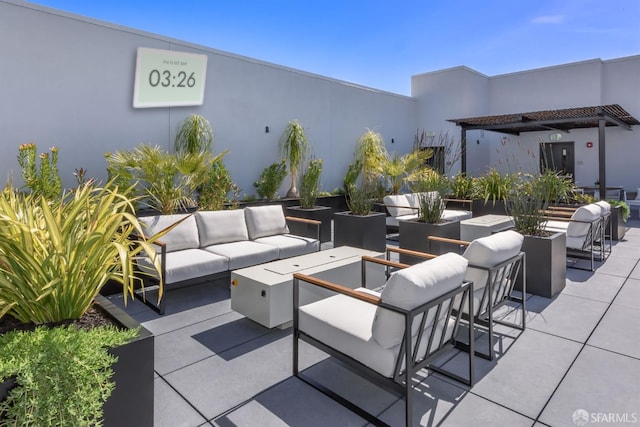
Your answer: **3:26**
